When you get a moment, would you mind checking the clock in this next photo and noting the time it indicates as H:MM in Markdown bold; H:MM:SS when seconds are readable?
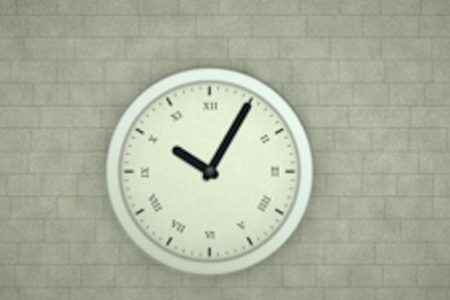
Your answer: **10:05**
